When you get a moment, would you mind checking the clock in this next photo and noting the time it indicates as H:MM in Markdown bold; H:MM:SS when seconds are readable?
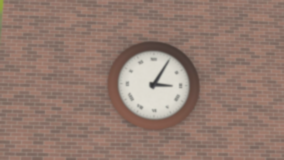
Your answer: **3:05**
